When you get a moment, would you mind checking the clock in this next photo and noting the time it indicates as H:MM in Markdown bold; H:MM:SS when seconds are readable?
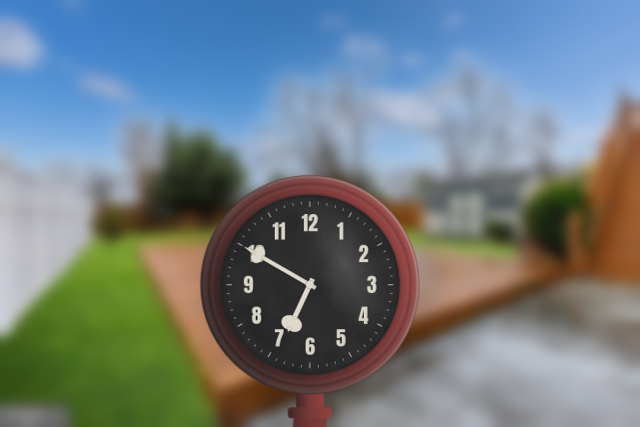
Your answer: **6:50**
